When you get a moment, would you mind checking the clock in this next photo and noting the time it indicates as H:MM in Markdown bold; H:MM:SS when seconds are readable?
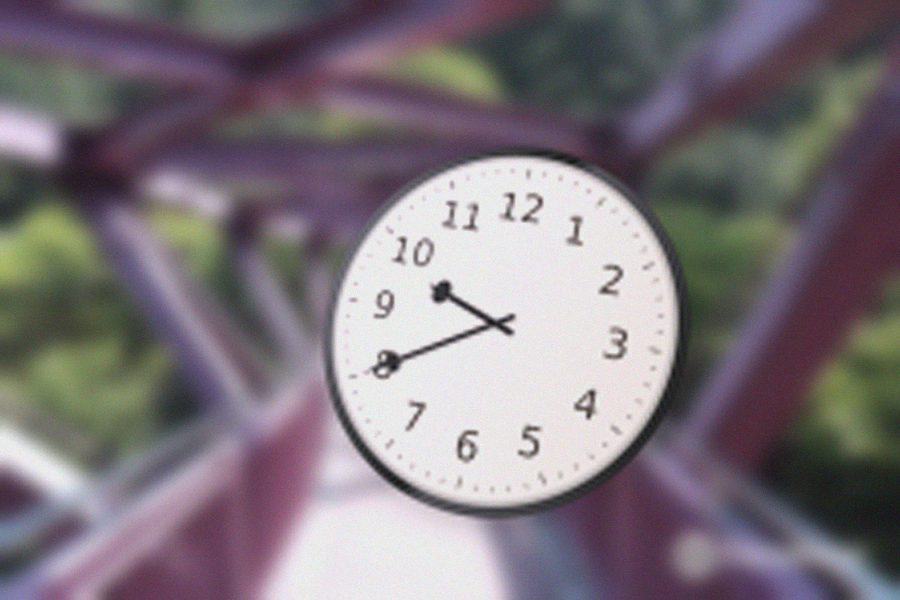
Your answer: **9:40**
